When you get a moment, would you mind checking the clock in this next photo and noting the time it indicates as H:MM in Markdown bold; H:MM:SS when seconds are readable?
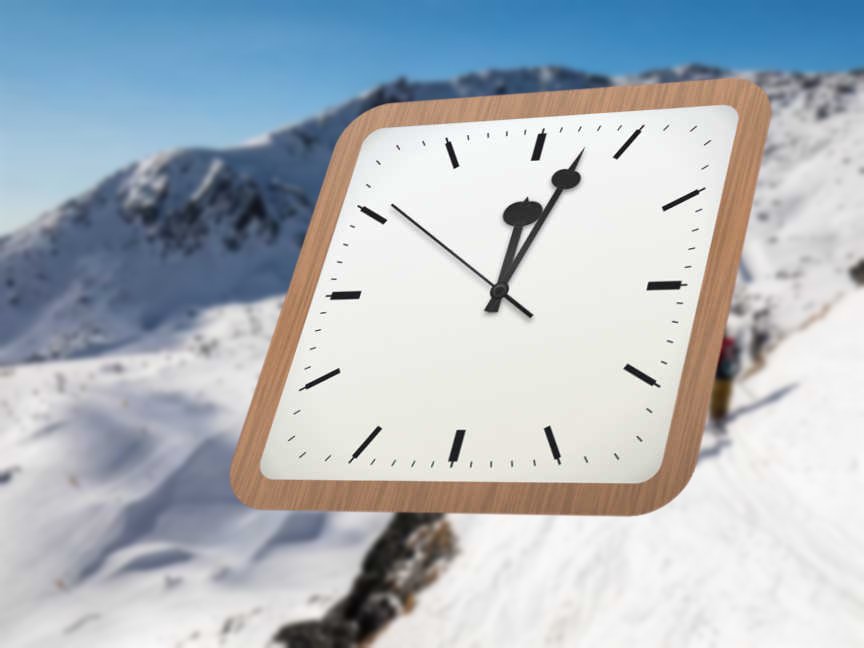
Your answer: **12:02:51**
